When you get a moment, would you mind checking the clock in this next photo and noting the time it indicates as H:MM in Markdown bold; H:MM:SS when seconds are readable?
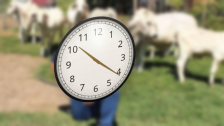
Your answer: **10:21**
